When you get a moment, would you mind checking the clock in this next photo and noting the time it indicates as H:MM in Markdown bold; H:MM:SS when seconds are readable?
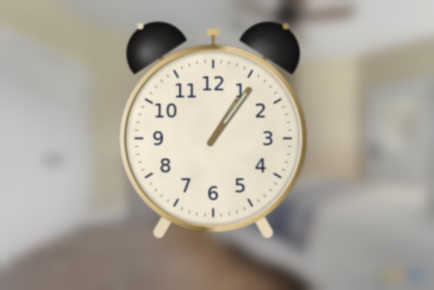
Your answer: **1:06**
